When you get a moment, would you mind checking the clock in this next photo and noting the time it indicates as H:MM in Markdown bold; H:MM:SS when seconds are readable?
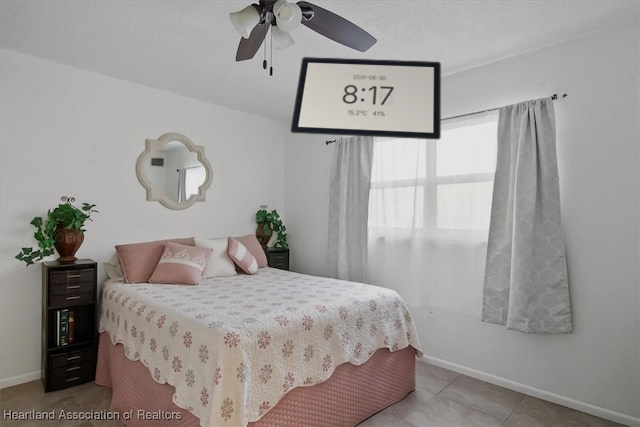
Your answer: **8:17**
